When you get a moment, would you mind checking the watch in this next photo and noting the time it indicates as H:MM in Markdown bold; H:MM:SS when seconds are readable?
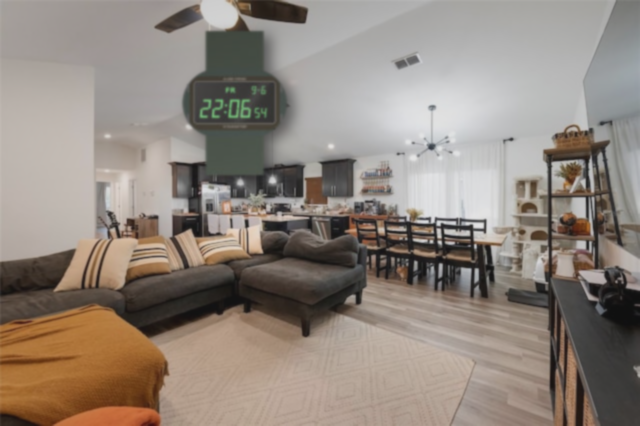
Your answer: **22:06**
